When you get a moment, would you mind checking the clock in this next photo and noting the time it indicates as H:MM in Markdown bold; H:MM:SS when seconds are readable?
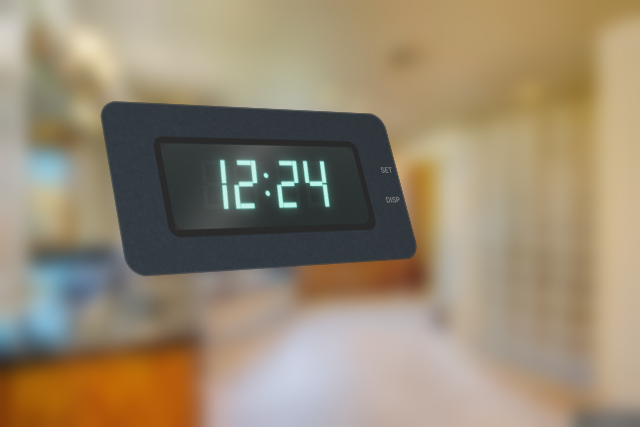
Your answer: **12:24**
